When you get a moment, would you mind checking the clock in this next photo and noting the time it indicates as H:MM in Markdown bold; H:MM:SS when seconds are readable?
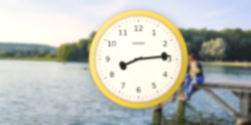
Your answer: **8:14**
